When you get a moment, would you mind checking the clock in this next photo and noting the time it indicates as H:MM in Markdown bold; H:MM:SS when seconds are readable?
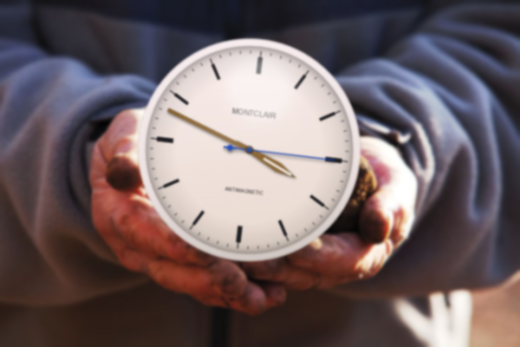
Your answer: **3:48:15**
